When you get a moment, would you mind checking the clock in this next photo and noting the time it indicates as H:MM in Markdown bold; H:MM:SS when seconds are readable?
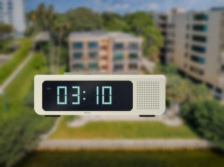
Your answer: **3:10**
